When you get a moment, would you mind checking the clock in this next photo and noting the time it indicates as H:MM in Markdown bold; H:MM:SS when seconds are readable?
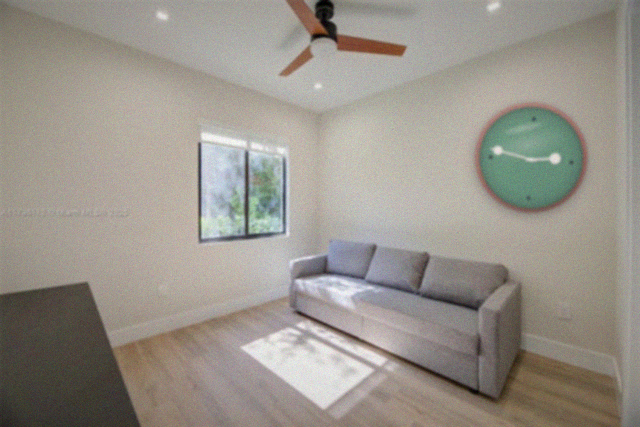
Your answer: **2:47**
